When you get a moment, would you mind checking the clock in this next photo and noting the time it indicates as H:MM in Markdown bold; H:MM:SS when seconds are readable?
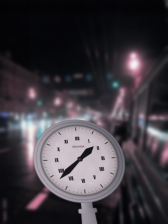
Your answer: **1:38**
